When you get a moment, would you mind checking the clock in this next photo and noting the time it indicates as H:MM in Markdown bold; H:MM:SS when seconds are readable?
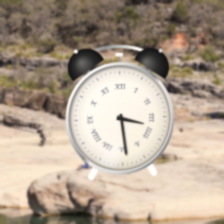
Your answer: **3:29**
